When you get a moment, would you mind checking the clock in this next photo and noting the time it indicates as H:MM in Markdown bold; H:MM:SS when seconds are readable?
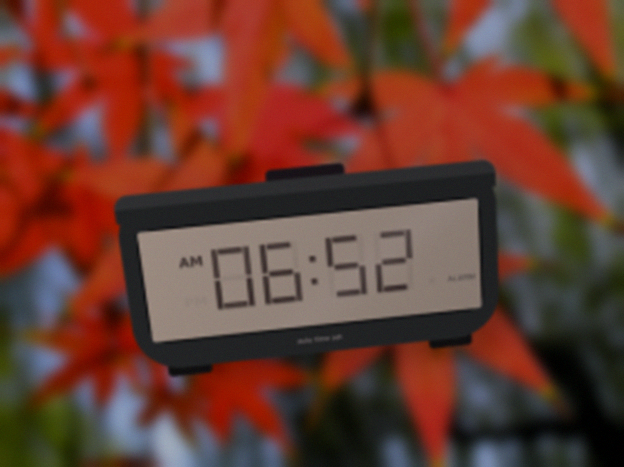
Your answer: **6:52**
